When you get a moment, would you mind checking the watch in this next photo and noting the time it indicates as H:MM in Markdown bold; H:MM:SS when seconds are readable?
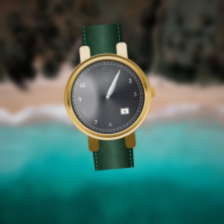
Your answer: **1:05**
